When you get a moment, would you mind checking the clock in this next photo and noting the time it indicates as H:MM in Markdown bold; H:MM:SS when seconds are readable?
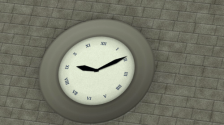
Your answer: **9:09**
